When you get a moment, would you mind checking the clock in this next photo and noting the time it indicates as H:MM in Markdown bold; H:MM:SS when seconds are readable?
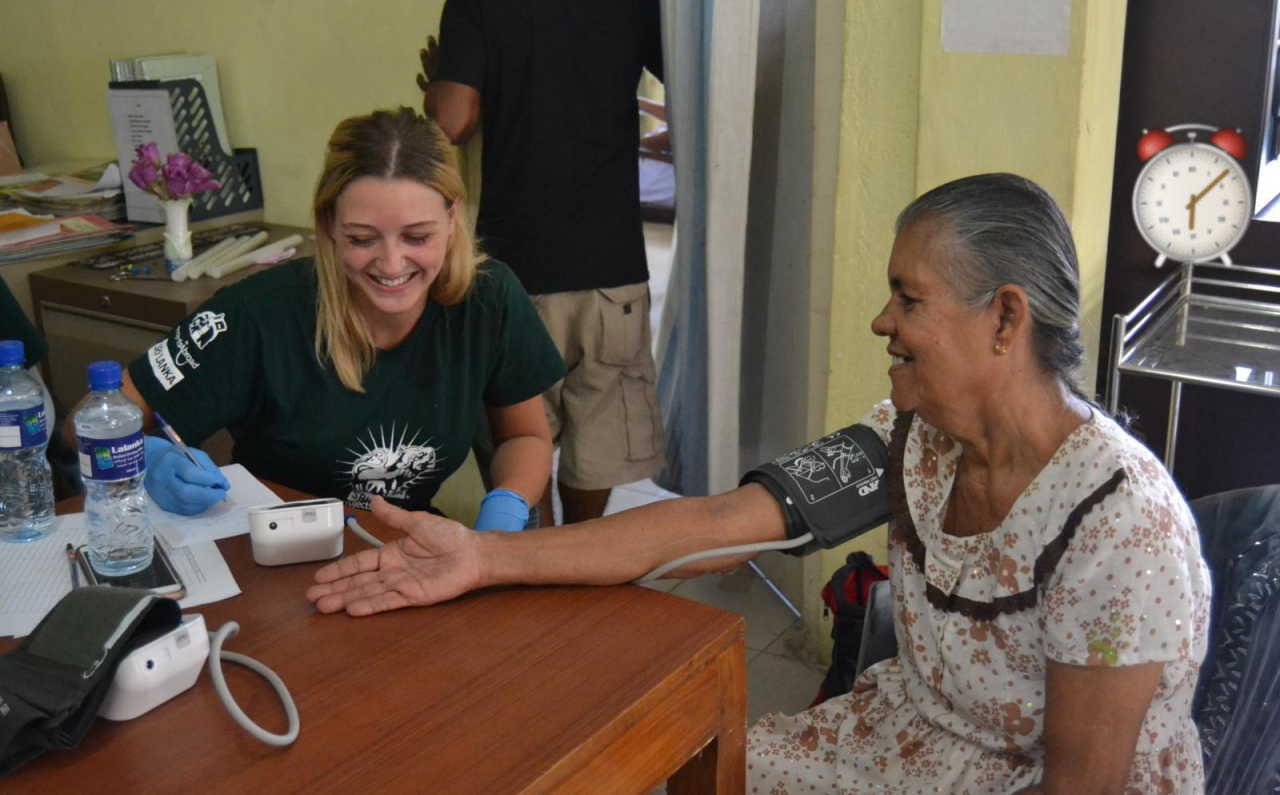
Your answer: **6:08**
